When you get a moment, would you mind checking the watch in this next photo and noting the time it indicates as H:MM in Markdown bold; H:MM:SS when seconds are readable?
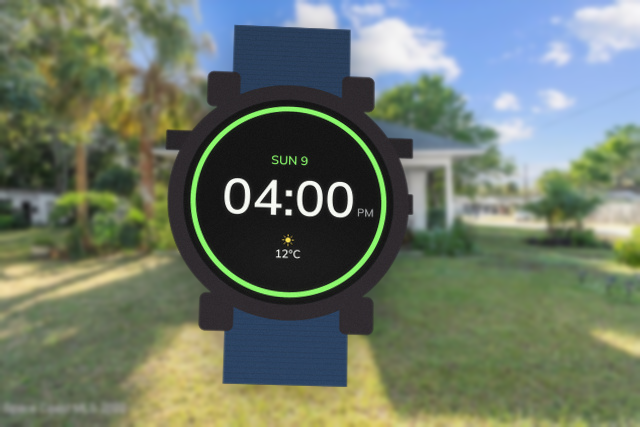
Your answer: **4:00**
